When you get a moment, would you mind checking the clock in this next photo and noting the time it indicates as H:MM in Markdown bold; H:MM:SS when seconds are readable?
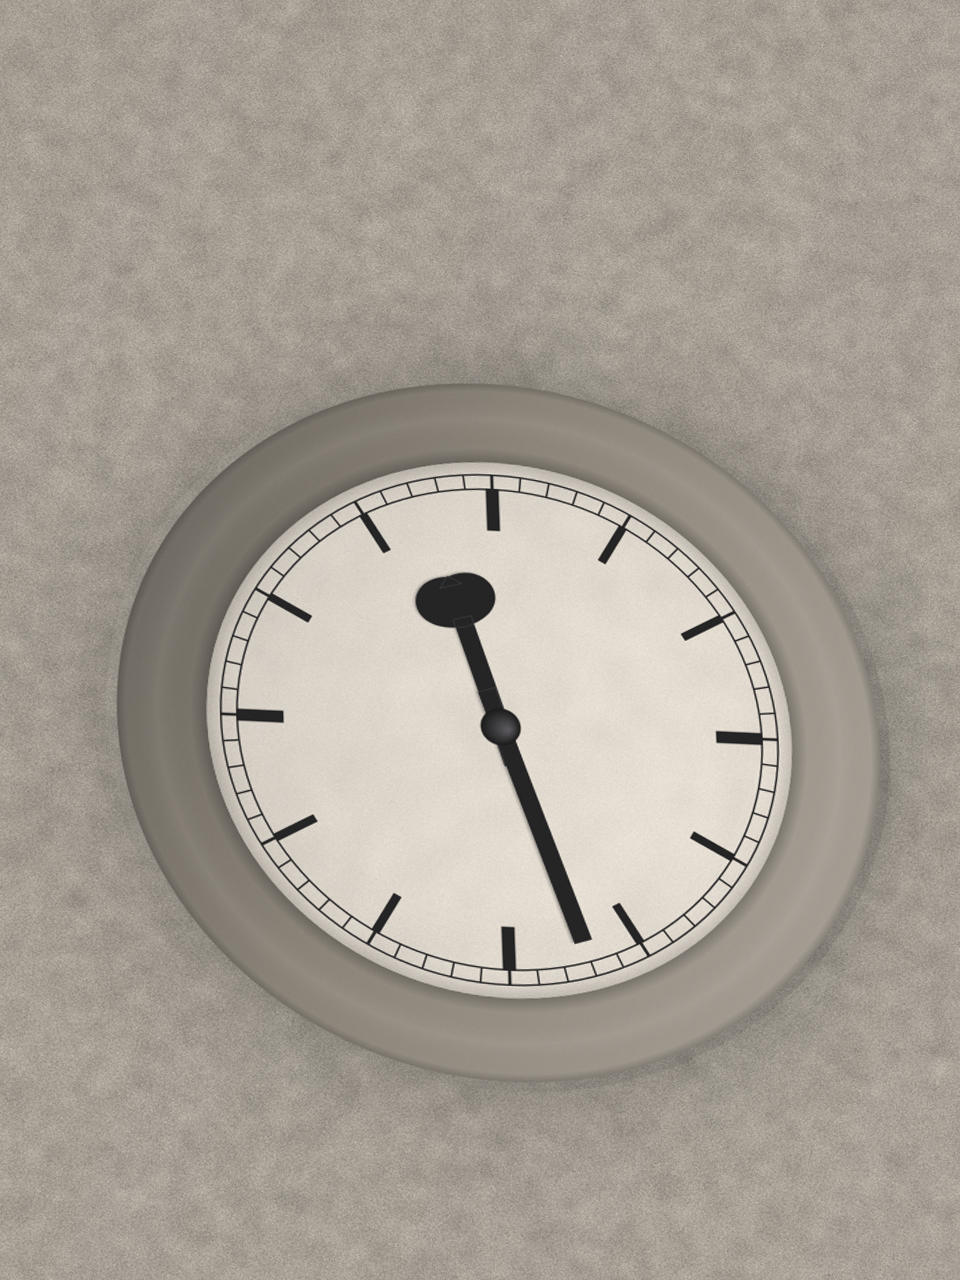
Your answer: **11:27**
